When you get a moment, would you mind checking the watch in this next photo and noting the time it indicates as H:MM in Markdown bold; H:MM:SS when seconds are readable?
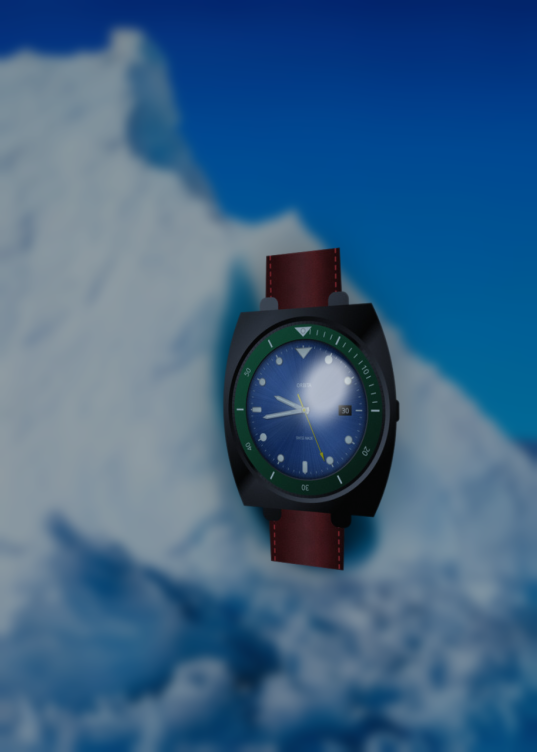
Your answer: **9:43:26**
